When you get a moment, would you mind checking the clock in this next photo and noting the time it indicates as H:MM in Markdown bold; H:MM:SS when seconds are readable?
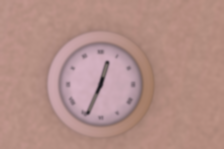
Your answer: **12:34**
